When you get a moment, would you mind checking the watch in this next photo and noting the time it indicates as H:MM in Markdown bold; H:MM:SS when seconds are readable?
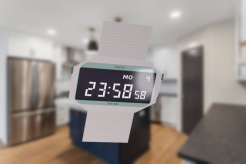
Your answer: **23:58:58**
